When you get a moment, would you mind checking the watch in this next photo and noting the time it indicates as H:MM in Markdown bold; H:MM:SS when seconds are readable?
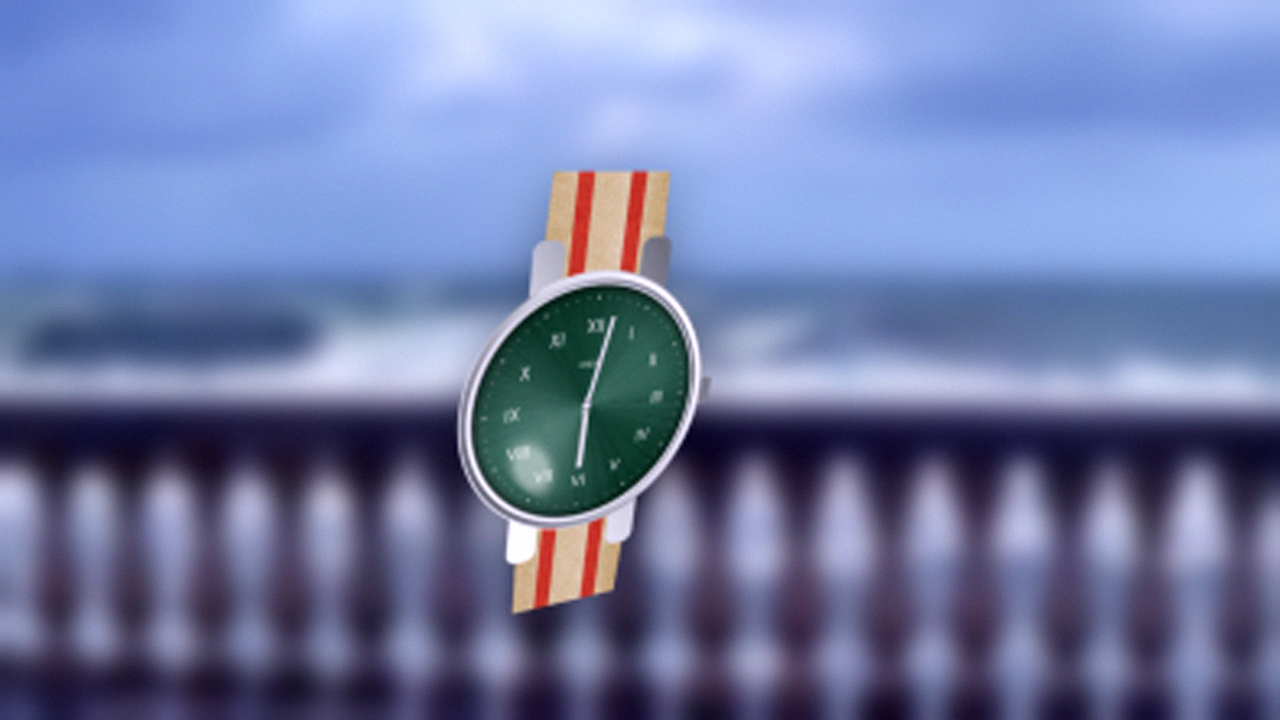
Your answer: **6:02**
